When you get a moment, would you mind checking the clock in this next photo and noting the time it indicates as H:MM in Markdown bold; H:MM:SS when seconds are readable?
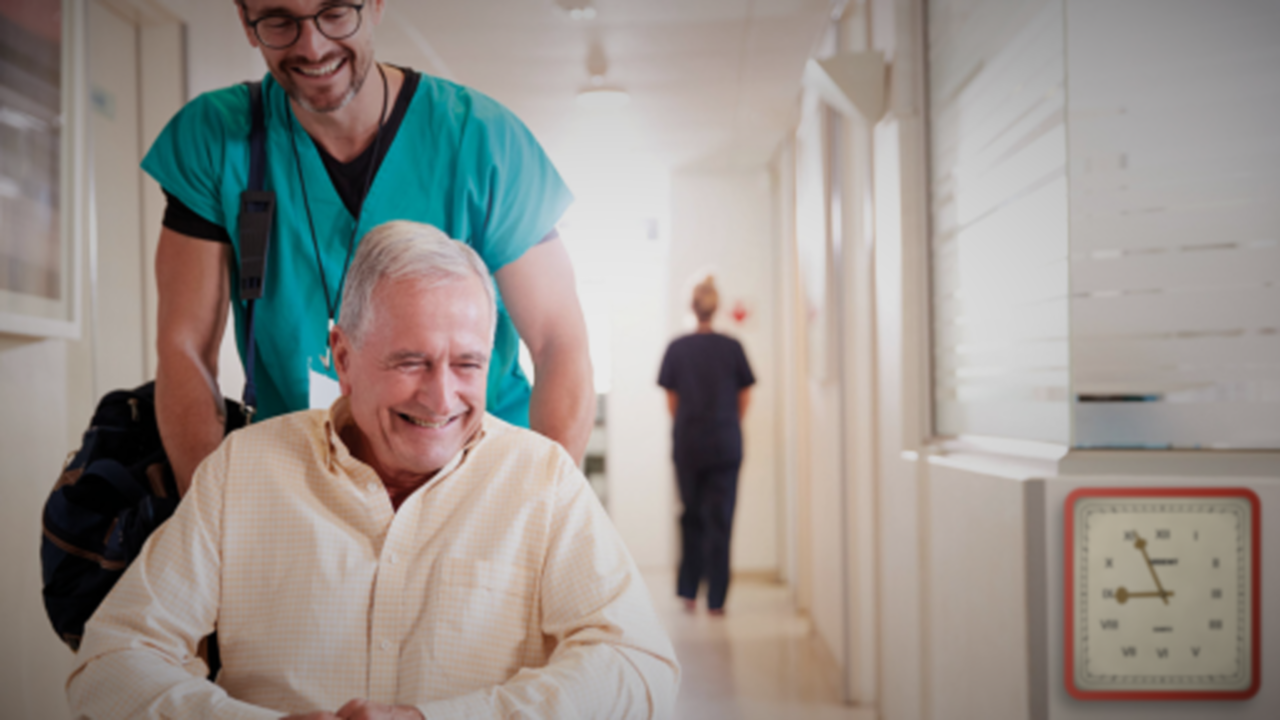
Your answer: **8:56**
